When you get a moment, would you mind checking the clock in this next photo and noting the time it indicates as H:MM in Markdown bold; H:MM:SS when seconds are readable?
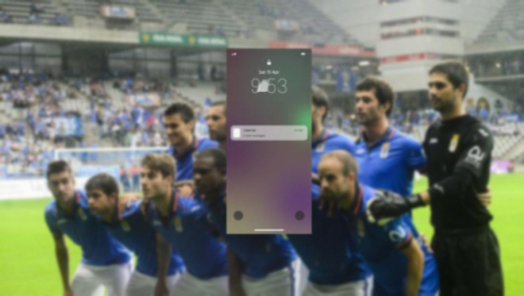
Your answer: **9:53**
